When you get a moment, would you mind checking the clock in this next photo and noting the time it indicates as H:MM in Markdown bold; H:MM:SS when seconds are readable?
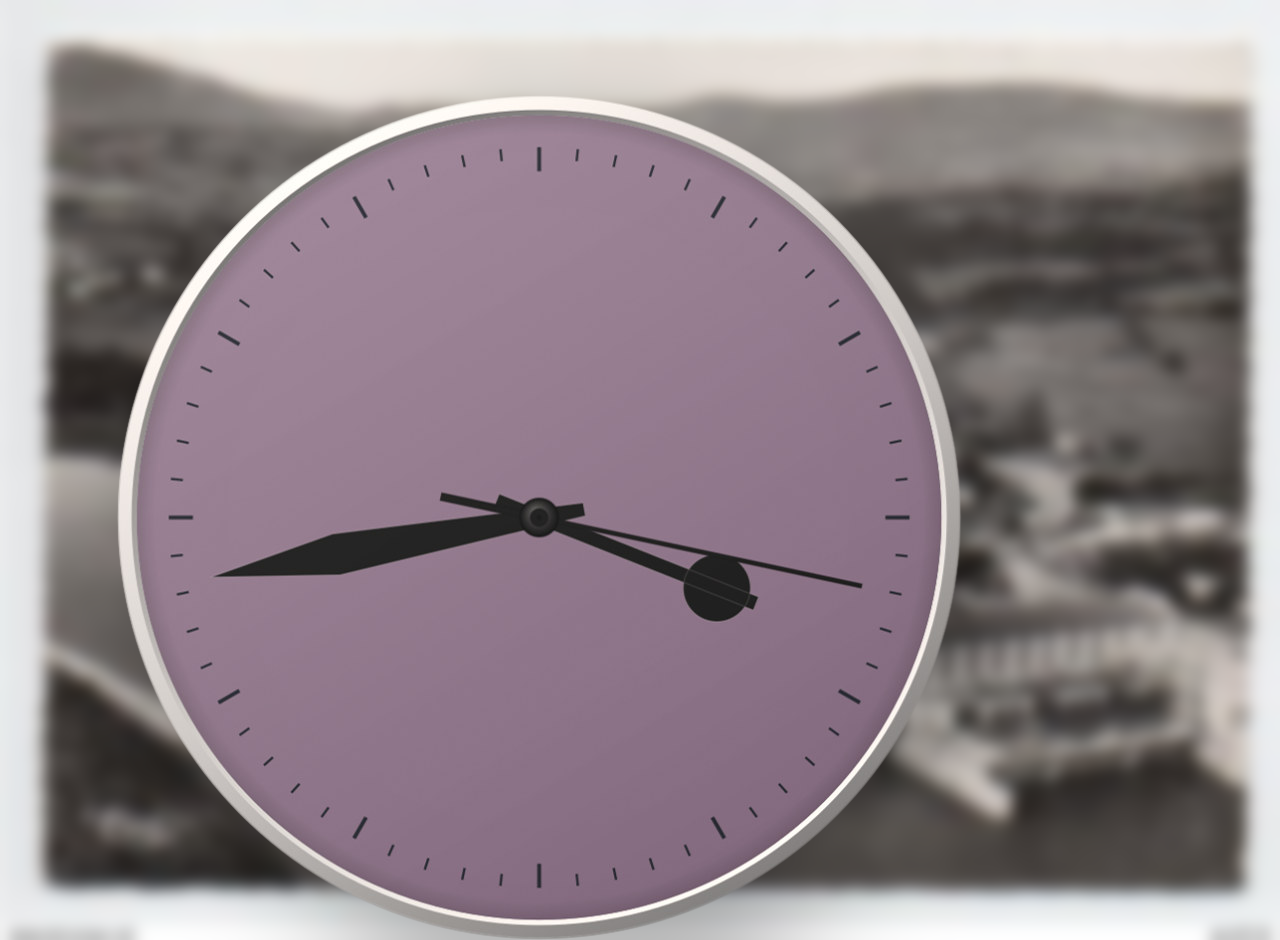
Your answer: **3:43:17**
